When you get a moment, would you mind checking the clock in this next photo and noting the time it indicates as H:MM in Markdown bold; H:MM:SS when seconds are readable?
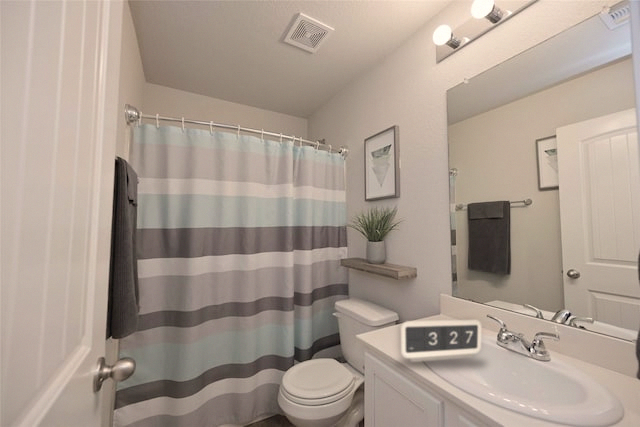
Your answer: **3:27**
